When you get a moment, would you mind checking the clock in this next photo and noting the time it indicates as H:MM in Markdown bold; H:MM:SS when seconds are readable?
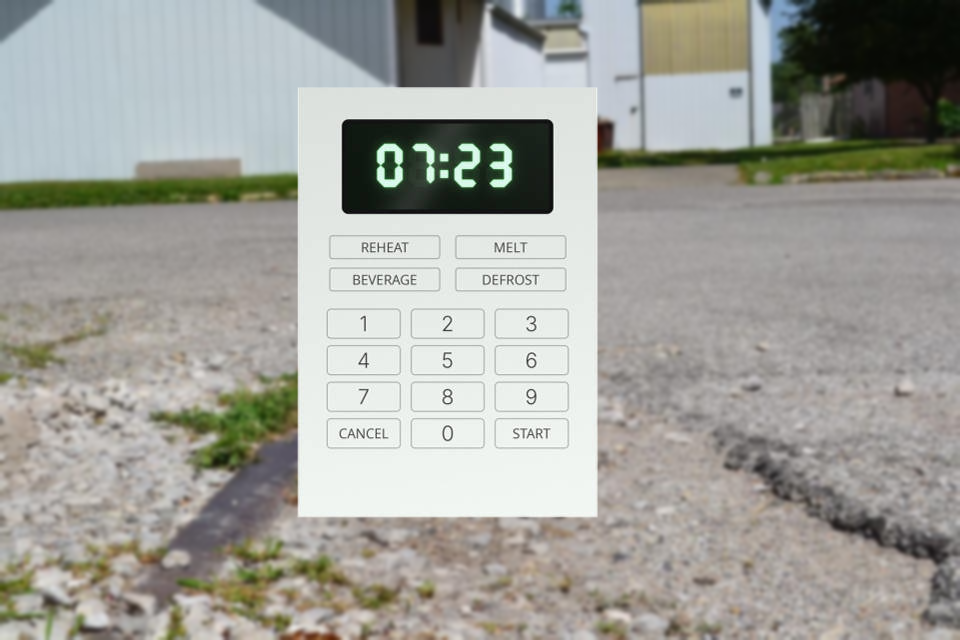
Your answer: **7:23**
